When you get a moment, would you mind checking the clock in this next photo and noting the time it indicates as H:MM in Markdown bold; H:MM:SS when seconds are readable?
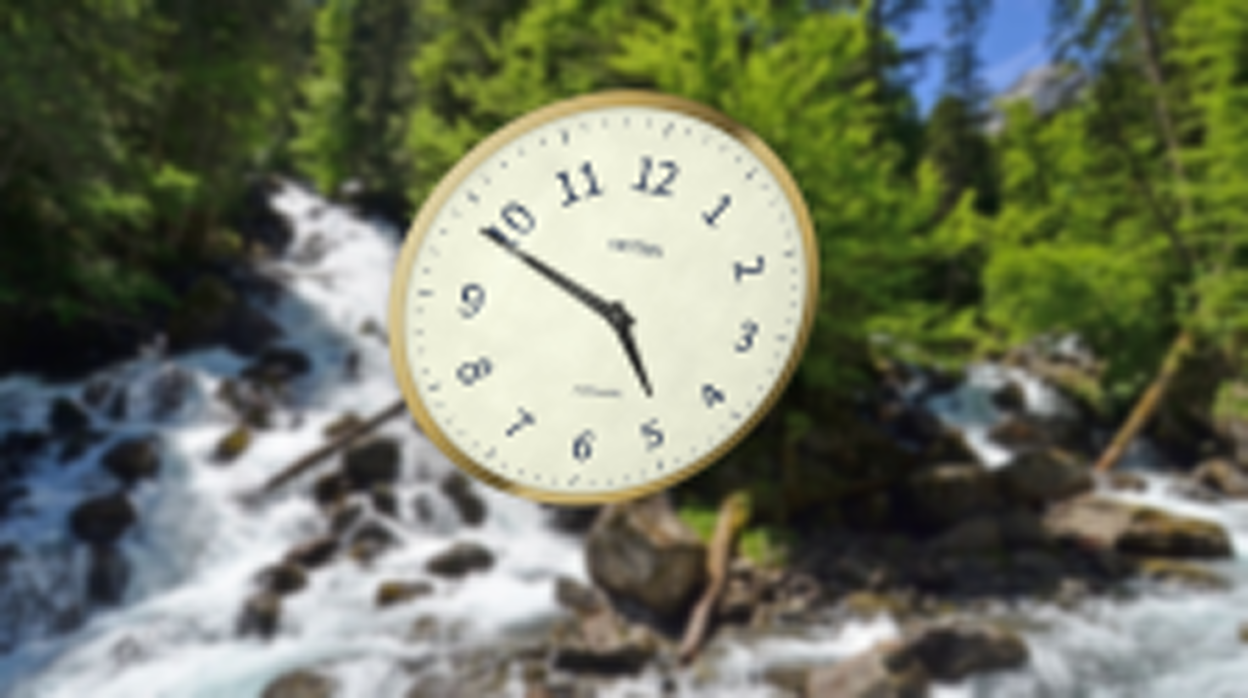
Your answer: **4:49**
